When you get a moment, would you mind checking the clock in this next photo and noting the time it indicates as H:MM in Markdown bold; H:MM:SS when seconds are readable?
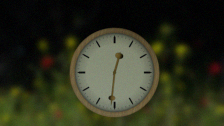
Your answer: **12:31**
